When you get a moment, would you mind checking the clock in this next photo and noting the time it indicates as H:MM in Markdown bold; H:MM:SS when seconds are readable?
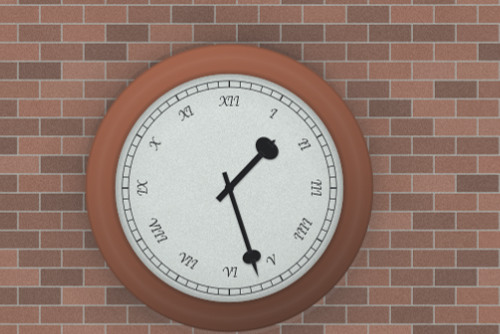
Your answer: **1:27**
